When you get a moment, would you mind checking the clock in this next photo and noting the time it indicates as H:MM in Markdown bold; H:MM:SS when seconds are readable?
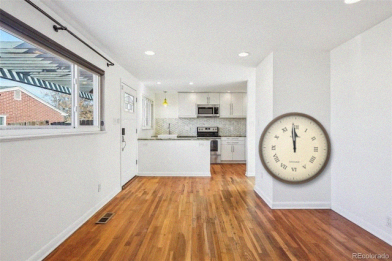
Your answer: **11:59**
